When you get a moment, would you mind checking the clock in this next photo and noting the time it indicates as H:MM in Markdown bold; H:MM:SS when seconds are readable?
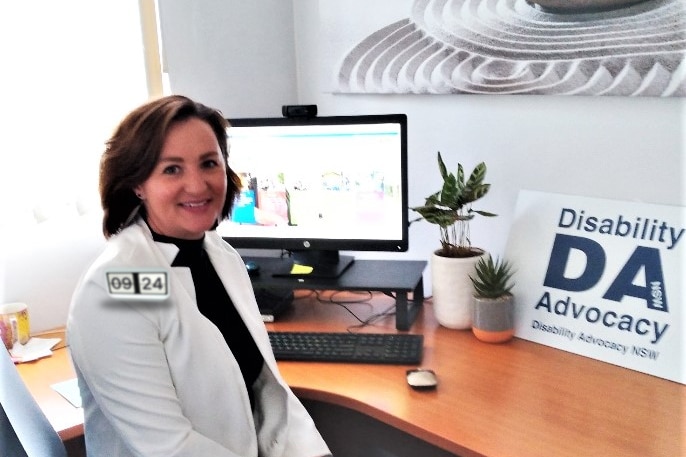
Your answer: **9:24**
